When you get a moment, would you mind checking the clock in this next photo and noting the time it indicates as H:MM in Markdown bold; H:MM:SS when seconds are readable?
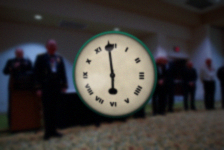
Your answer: **5:59**
